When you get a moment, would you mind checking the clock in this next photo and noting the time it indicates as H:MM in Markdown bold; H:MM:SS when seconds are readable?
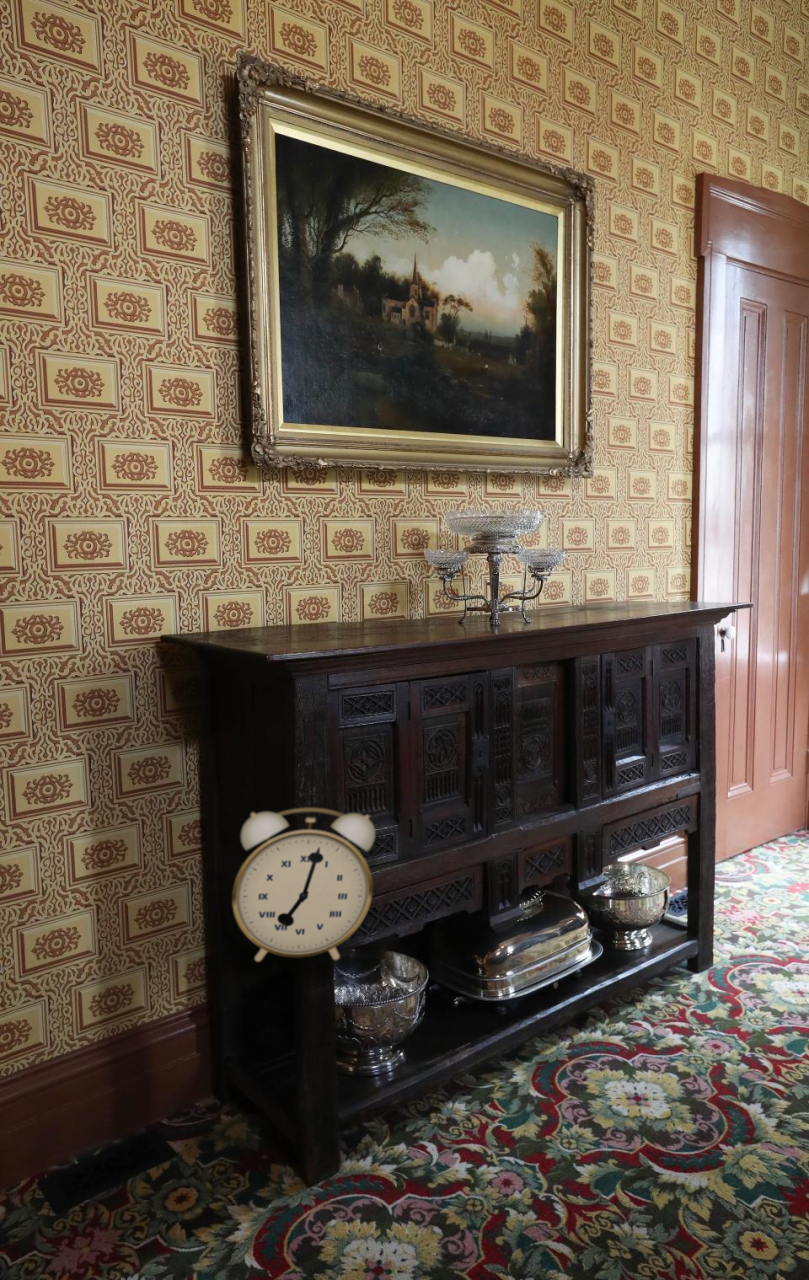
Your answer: **7:02**
